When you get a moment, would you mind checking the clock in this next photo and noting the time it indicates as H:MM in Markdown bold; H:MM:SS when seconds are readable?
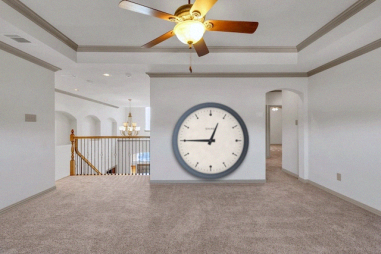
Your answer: **12:45**
